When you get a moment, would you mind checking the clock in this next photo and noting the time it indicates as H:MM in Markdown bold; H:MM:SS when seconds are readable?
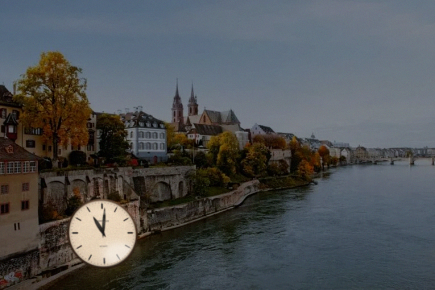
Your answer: **11:01**
